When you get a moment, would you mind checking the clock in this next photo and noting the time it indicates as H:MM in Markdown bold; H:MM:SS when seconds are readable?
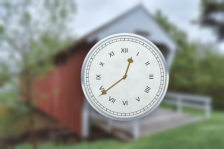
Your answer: **12:39**
